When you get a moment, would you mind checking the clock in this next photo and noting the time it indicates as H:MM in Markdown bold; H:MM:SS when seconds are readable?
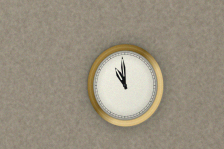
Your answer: **10:59**
